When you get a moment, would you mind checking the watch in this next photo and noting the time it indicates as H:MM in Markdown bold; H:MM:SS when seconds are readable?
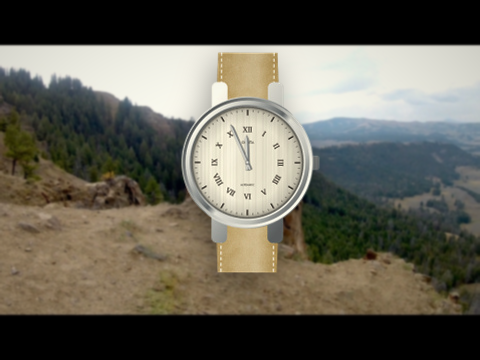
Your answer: **11:56**
